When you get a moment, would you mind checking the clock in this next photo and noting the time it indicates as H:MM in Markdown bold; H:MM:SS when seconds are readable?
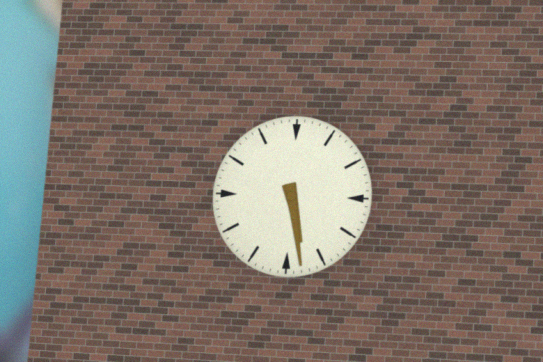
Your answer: **5:28**
